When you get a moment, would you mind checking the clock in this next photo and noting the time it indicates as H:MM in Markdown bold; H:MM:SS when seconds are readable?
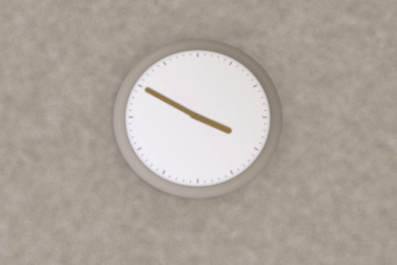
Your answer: **3:50**
